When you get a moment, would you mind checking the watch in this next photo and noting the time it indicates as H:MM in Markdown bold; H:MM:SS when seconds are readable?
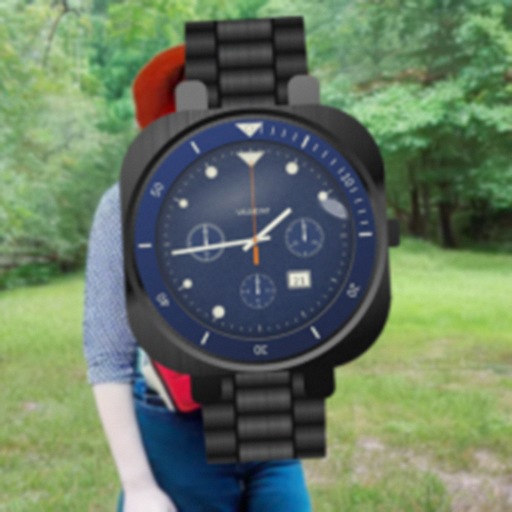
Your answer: **1:44**
